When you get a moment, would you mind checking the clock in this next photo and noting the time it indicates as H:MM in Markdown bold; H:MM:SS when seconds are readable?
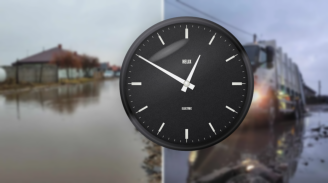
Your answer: **12:50**
